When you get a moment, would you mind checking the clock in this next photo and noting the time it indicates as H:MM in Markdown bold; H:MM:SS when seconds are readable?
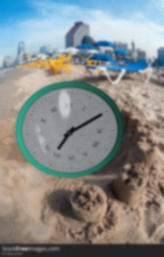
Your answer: **7:10**
